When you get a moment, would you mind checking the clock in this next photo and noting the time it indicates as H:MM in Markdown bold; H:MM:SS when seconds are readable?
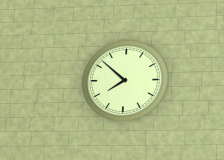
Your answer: **7:52**
